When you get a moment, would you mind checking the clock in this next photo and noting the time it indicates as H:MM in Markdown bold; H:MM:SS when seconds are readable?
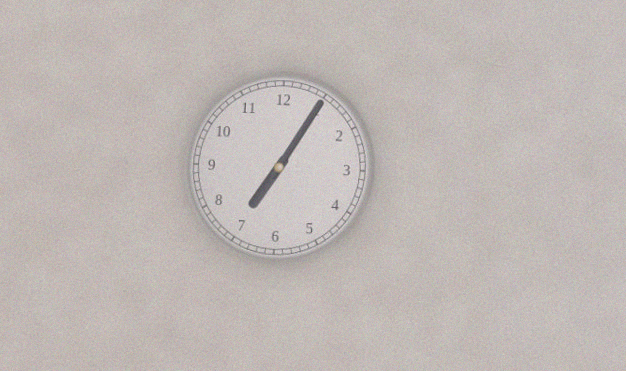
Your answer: **7:05**
